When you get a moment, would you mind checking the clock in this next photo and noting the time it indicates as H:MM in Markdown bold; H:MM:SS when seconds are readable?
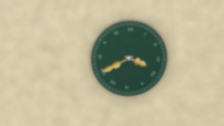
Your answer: **3:40**
